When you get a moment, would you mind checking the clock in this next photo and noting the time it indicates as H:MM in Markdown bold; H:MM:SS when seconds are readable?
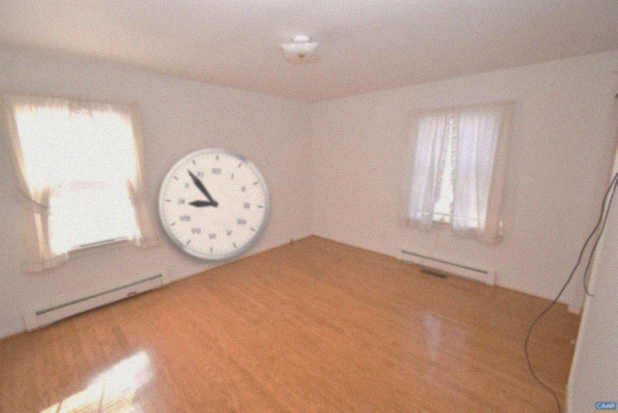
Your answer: **8:53**
